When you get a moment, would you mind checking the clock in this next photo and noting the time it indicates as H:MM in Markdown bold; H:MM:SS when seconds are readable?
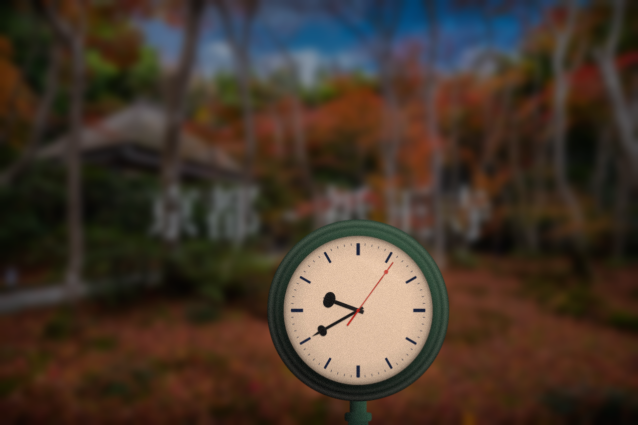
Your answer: **9:40:06**
